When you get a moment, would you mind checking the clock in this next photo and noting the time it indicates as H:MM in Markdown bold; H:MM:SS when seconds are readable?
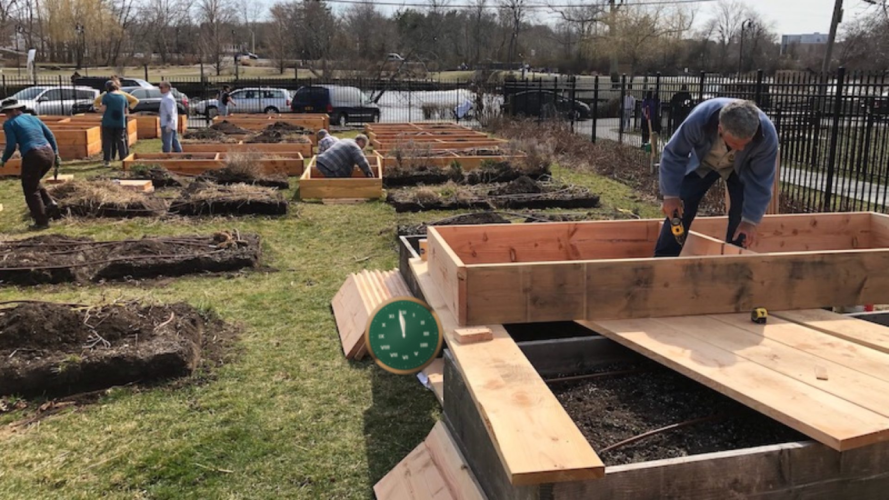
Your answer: **11:59**
